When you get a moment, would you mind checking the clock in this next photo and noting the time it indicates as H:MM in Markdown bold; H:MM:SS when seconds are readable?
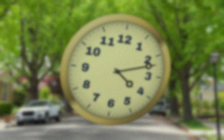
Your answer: **4:12**
